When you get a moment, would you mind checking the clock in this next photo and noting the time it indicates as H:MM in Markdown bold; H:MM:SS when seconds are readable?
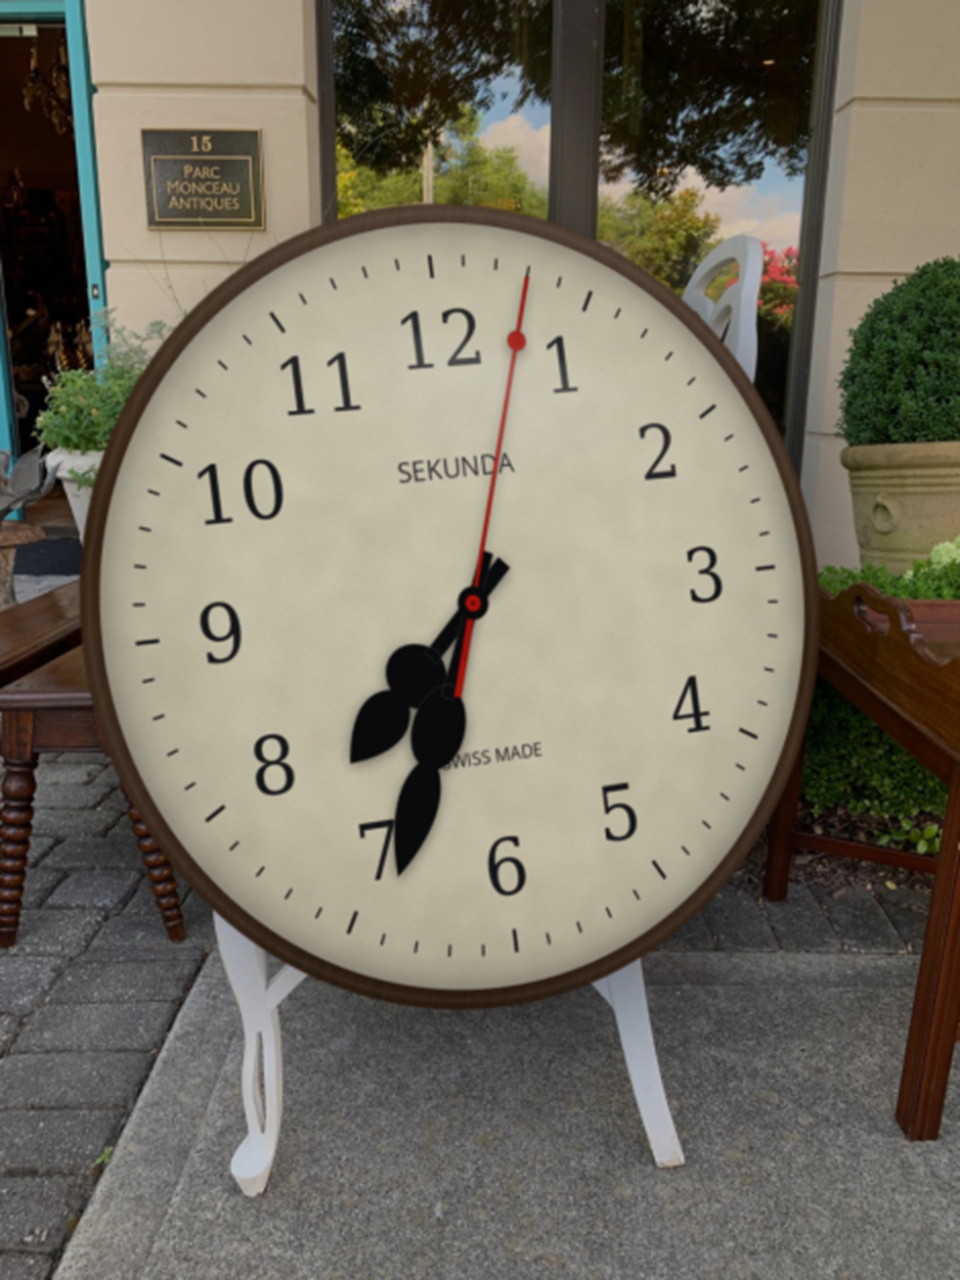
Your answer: **7:34:03**
